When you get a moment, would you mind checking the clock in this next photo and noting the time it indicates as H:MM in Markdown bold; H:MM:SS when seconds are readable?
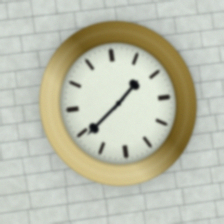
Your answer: **1:39**
